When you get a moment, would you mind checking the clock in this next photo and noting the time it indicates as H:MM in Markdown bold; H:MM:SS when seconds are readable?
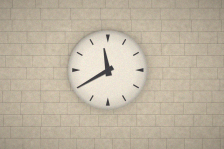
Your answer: **11:40**
